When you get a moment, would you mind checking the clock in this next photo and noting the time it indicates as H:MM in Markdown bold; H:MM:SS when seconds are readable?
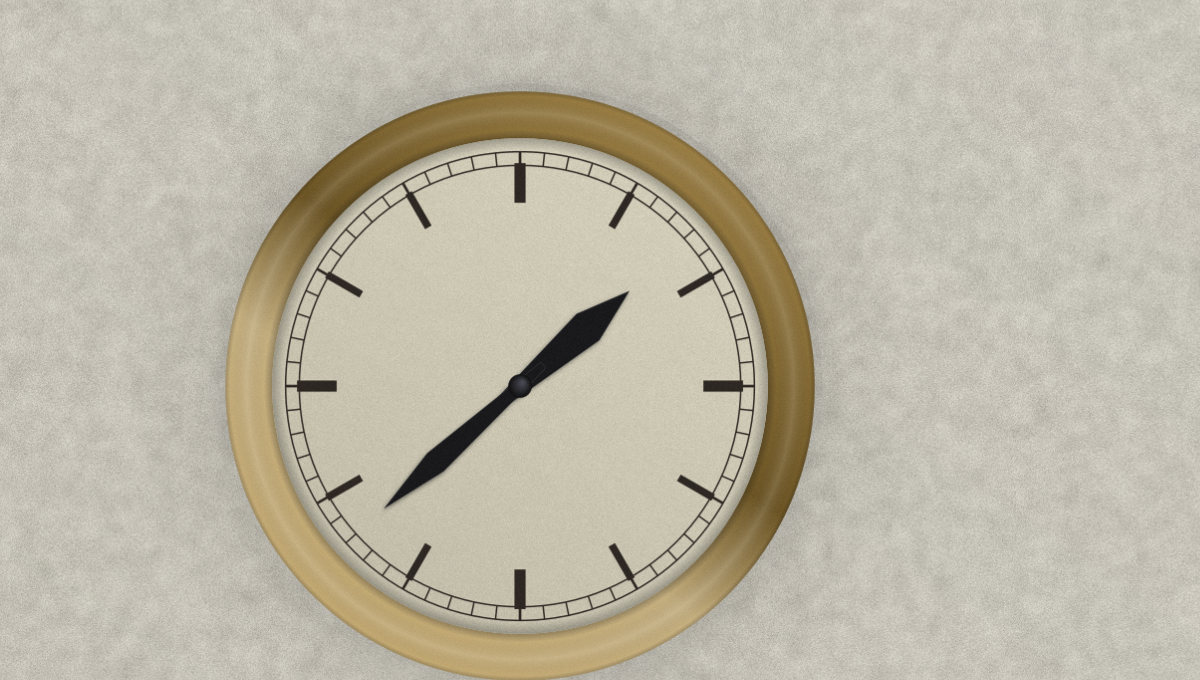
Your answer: **1:38**
